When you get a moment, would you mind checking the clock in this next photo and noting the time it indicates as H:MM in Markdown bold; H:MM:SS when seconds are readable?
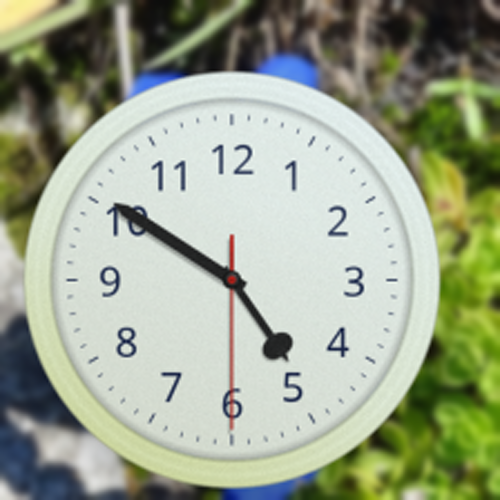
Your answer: **4:50:30**
